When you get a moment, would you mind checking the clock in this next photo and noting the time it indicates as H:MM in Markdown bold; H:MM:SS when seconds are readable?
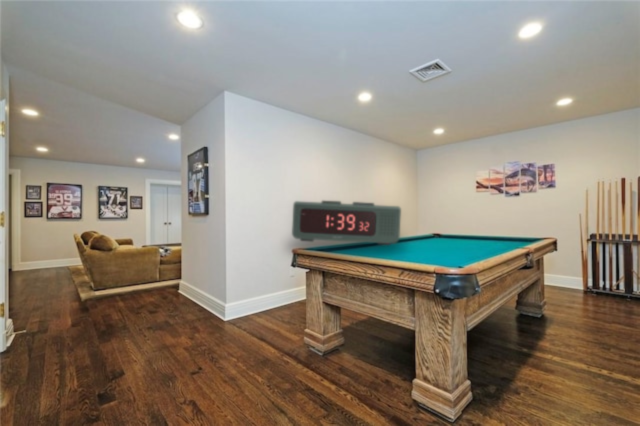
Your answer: **1:39**
